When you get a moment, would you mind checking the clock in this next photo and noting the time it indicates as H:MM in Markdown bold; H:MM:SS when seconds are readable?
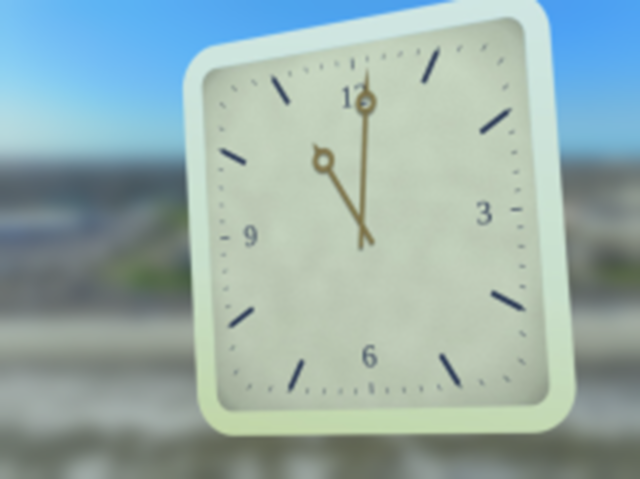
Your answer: **11:01**
